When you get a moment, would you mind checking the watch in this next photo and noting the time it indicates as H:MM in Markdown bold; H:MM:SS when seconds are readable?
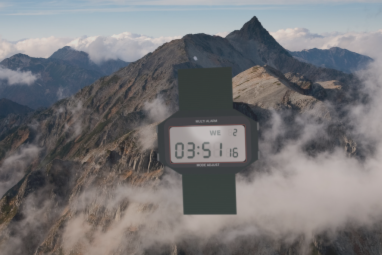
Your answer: **3:51:16**
